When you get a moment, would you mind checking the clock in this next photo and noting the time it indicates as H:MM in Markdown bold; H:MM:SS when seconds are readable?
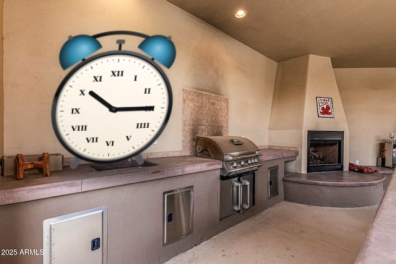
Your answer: **10:15**
